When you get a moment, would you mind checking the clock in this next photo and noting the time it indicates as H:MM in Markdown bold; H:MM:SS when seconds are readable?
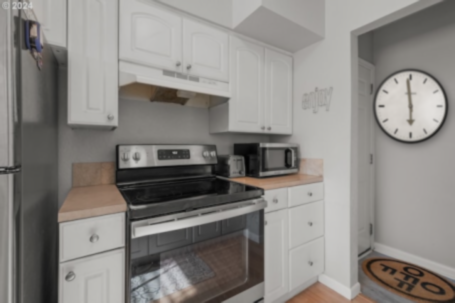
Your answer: **5:59**
